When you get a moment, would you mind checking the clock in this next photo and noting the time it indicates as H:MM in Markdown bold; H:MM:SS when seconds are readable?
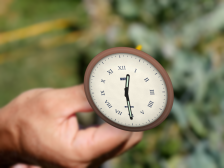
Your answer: **12:30**
